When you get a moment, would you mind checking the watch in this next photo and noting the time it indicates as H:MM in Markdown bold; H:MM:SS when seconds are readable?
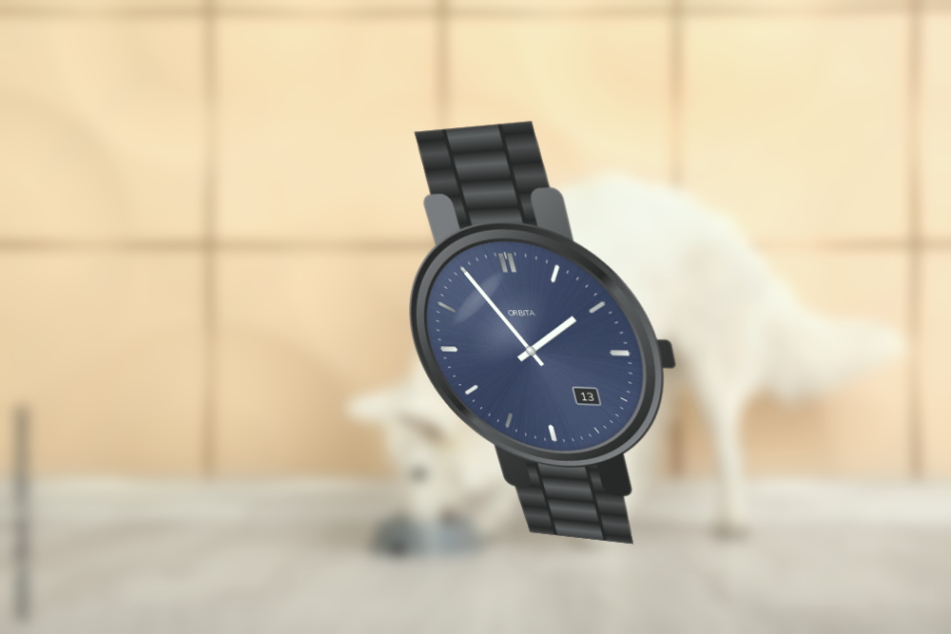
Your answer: **1:55**
